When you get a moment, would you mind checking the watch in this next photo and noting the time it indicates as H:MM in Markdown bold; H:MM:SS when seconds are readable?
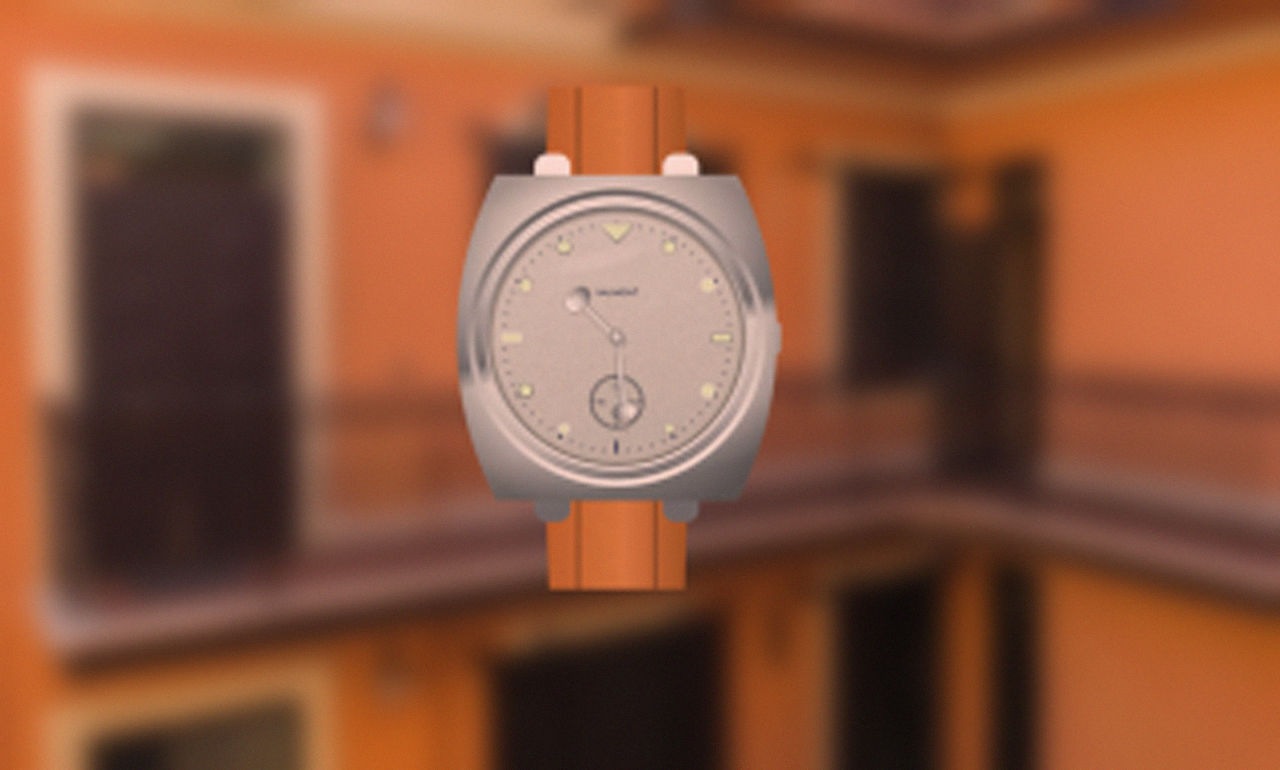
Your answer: **10:29**
